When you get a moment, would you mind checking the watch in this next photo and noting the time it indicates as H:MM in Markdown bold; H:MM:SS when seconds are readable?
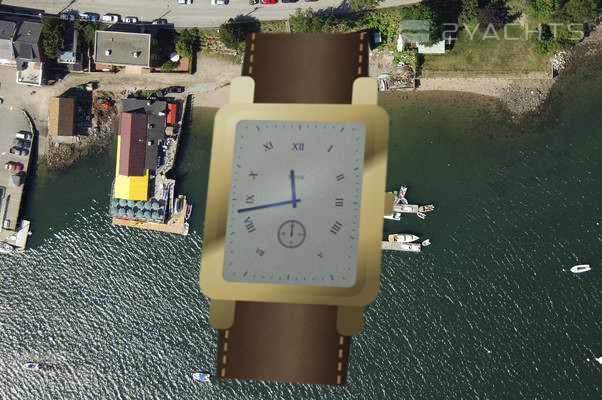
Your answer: **11:43**
